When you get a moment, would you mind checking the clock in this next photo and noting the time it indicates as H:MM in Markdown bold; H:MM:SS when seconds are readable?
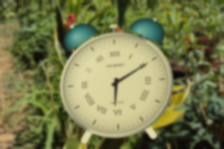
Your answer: **6:10**
